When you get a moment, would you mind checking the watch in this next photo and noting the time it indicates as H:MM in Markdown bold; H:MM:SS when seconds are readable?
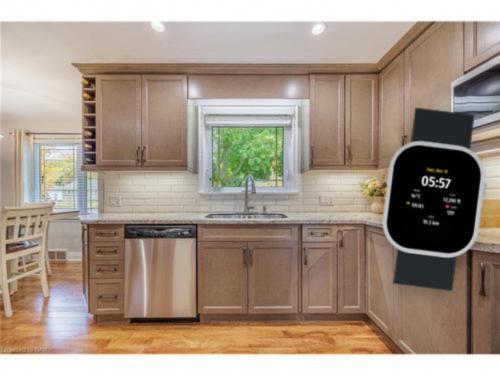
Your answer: **5:57**
